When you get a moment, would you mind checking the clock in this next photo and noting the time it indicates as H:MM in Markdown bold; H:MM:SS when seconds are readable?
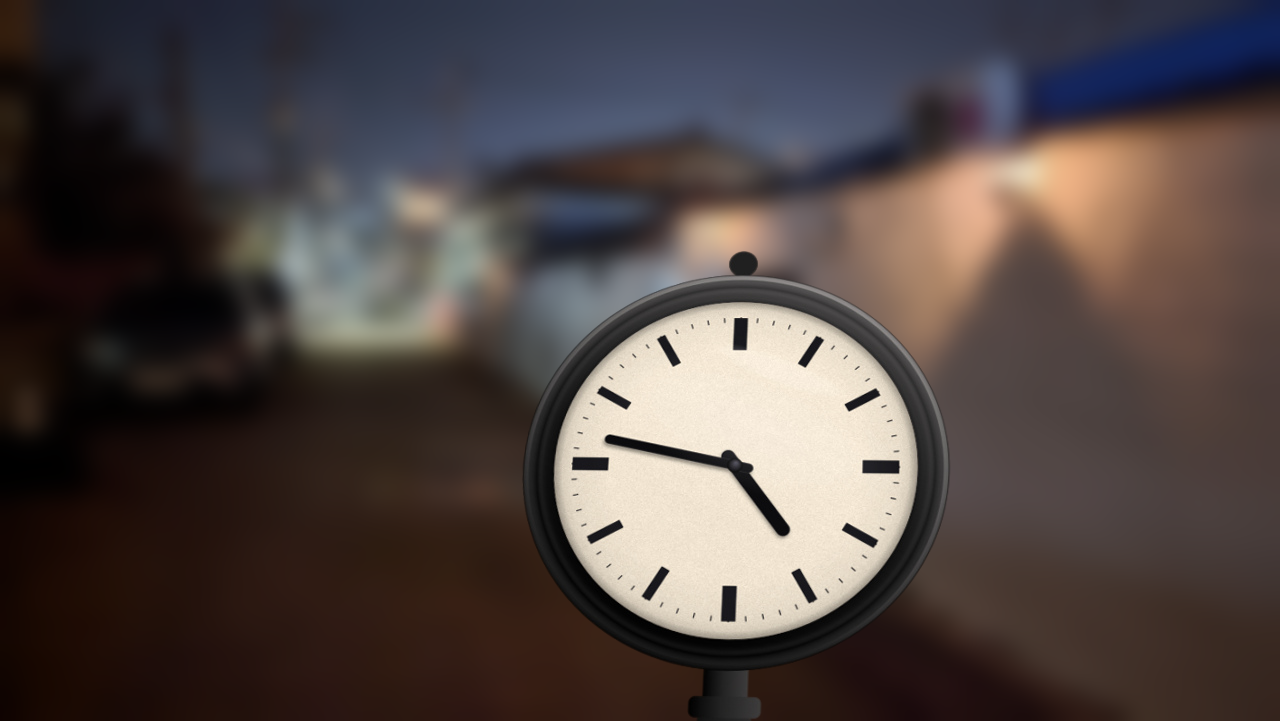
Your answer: **4:47**
